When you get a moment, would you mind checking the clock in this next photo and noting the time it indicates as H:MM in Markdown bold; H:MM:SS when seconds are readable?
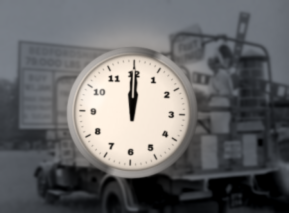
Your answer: **12:00**
